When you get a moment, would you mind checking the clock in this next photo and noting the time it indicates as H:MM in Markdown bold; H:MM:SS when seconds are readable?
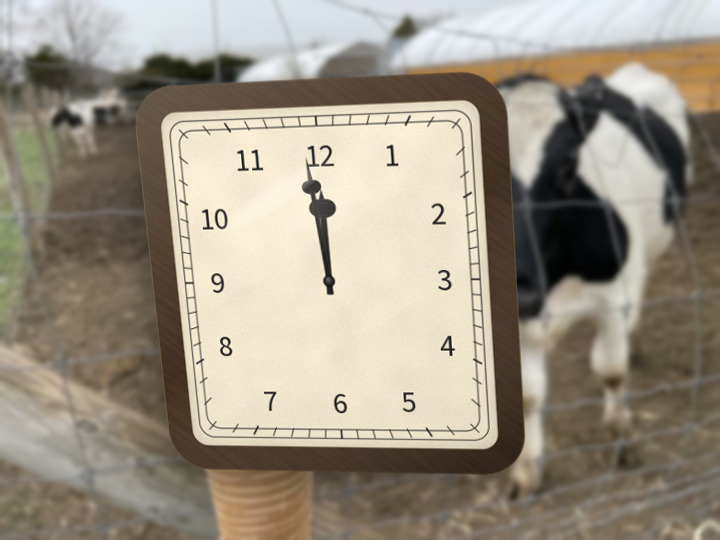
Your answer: **11:59**
